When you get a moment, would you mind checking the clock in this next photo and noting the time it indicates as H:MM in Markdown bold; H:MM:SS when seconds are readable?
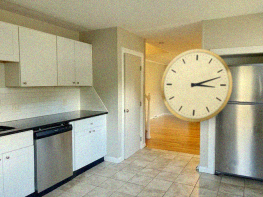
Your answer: **3:12**
